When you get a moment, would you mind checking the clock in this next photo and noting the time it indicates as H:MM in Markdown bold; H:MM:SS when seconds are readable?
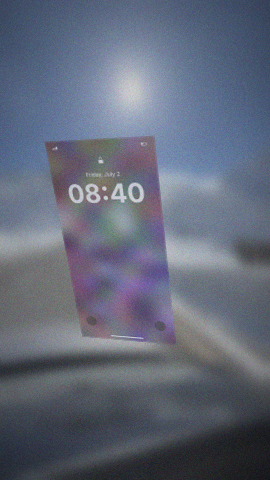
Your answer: **8:40**
